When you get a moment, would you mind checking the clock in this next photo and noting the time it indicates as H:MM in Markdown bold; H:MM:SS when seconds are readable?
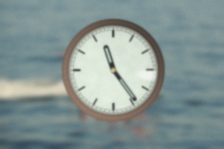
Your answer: **11:24**
